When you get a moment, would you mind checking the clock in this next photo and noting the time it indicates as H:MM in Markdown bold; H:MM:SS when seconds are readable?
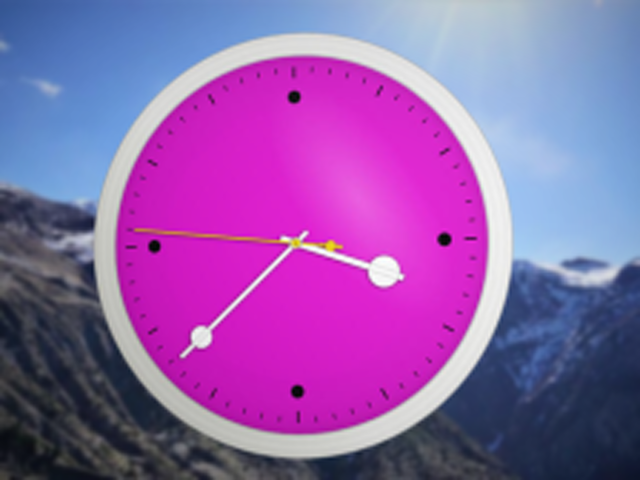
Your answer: **3:37:46**
